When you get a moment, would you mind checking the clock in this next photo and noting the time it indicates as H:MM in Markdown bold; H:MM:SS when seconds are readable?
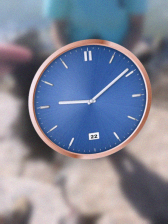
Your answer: **9:09**
